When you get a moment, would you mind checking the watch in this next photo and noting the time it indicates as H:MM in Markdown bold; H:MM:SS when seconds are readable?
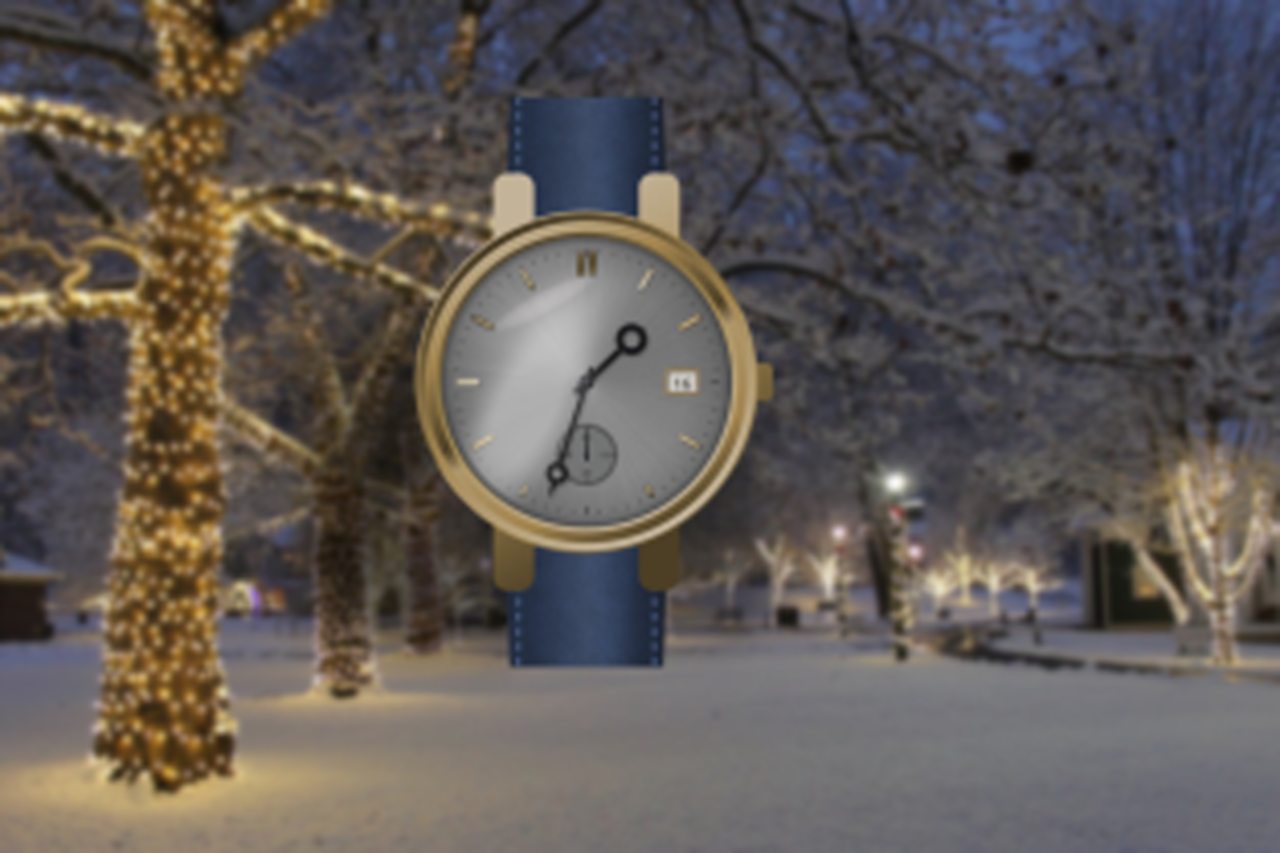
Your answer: **1:33**
